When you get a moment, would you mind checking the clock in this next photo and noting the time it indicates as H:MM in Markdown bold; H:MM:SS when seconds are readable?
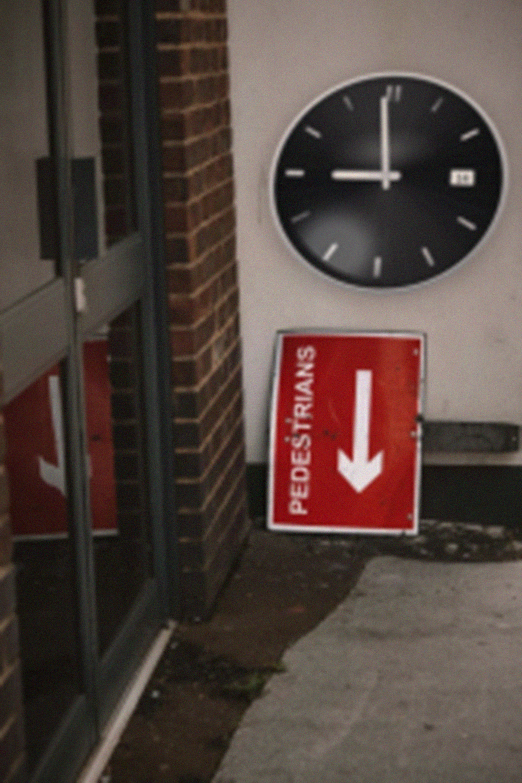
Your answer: **8:59**
